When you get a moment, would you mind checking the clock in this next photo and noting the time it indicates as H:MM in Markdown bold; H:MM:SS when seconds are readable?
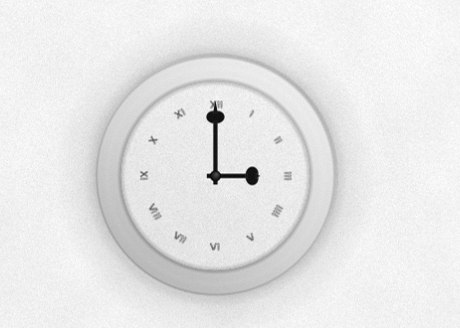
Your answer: **3:00**
